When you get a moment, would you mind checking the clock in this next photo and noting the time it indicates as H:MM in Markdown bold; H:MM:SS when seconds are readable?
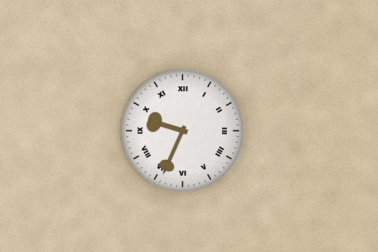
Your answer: **9:34**
